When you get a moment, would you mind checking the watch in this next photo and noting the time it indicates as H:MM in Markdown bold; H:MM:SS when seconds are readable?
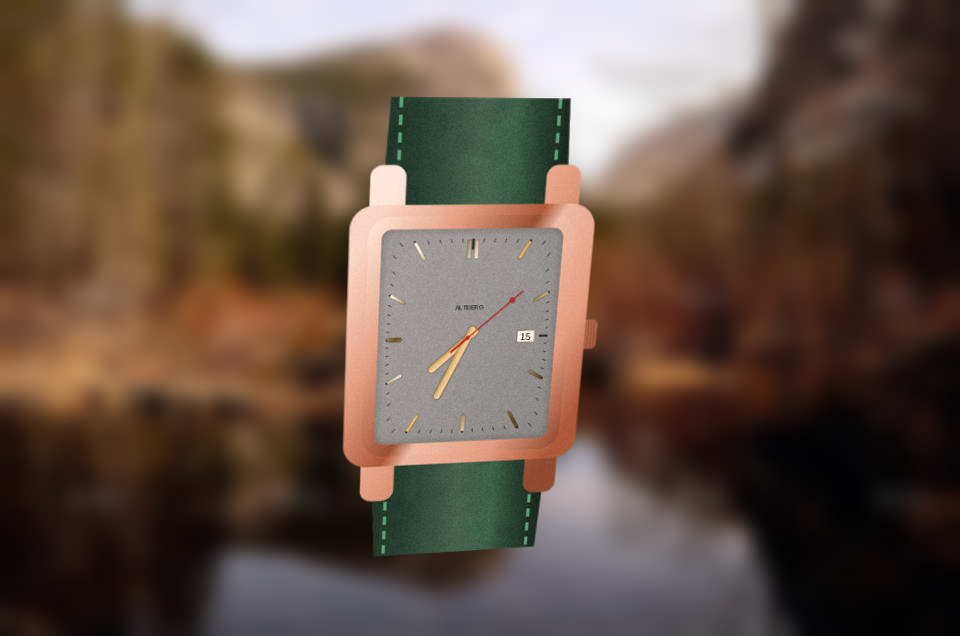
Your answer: **7:34:08**
